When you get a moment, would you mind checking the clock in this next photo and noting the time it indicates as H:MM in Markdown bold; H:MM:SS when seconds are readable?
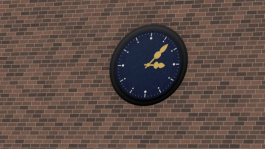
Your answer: **3:07**
